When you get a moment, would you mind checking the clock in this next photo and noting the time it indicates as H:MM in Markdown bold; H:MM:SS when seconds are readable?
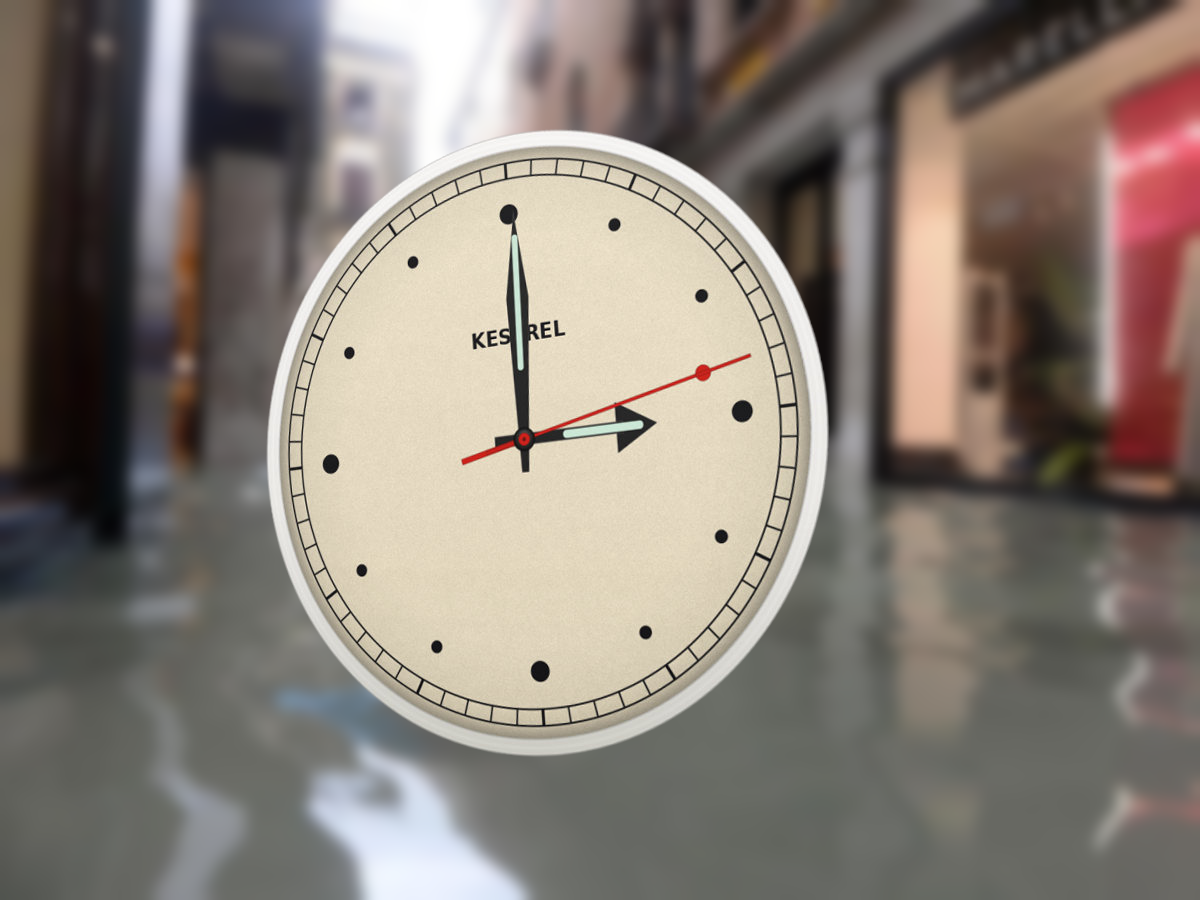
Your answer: **3:00:13**
